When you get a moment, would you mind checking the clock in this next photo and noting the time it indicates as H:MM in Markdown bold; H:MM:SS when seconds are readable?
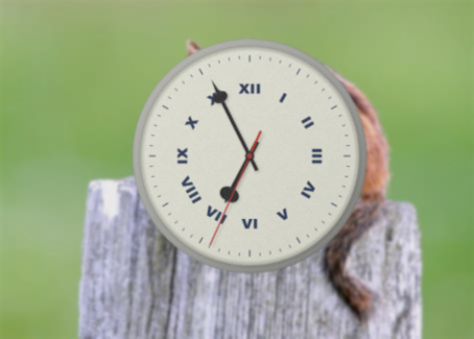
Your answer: **6:55:34**
